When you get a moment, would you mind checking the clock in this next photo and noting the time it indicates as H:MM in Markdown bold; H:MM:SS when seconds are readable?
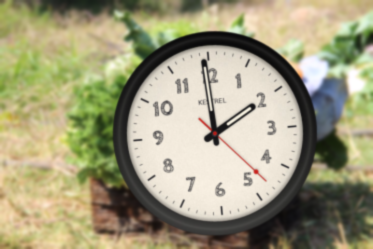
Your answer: **1:59:23**
